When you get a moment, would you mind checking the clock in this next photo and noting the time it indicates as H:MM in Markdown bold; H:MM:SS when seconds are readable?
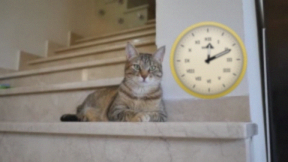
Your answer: **12:11**
